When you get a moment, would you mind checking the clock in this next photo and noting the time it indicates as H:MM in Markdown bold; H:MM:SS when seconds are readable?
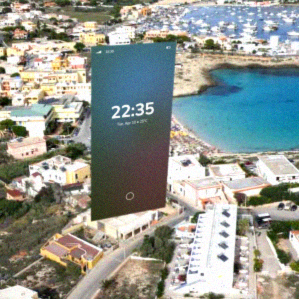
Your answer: **22:35**
